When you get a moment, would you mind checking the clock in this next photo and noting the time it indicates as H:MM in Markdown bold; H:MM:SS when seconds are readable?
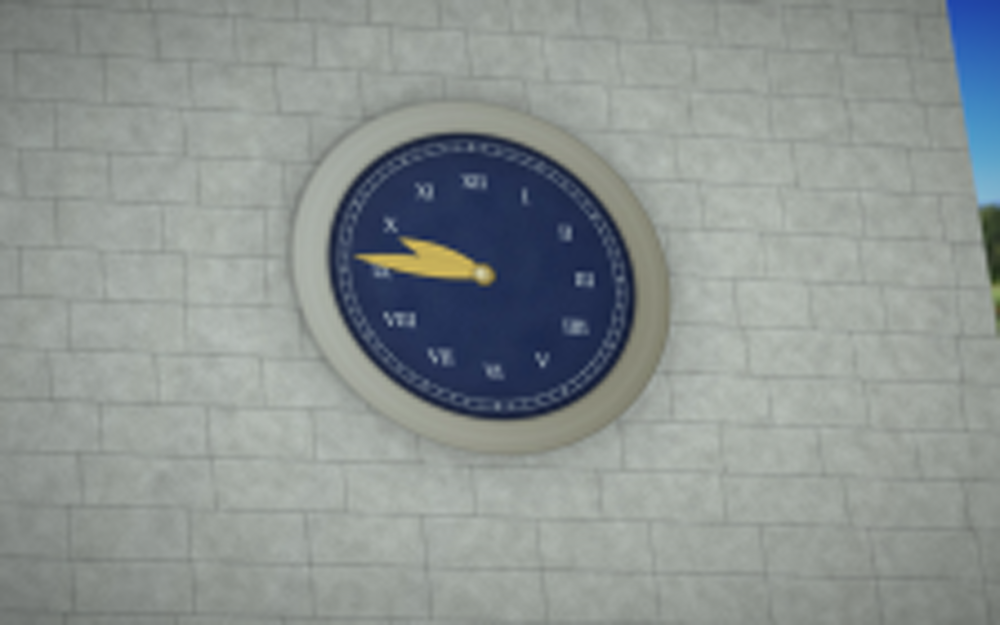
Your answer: **9:46**
